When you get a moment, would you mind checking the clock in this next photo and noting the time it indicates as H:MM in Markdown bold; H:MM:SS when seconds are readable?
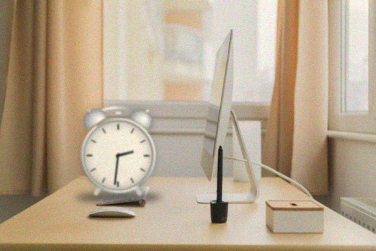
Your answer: **2:31**
